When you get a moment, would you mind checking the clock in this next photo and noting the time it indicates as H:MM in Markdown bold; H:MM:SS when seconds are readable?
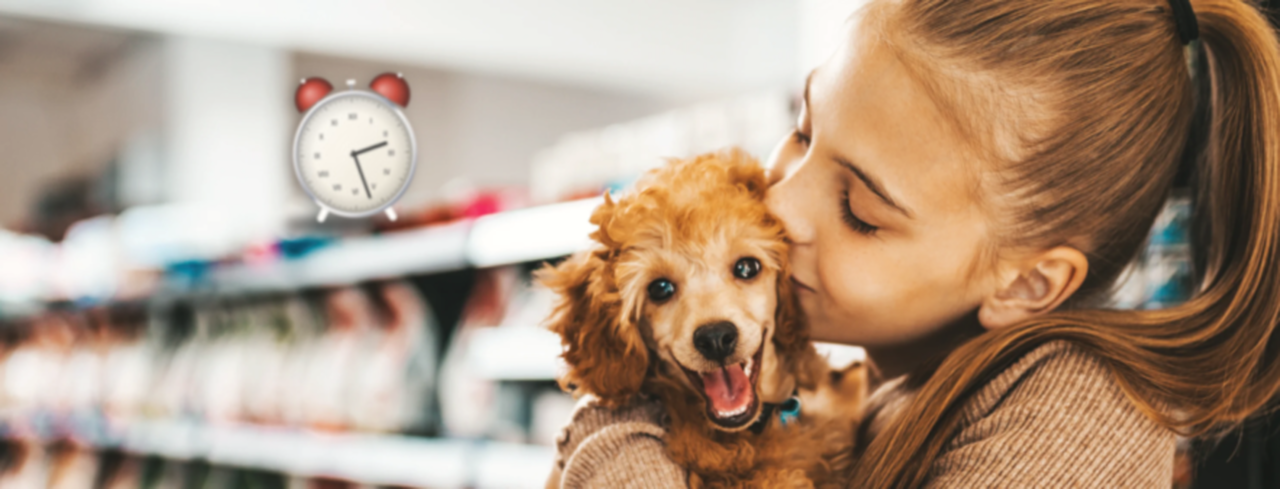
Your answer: **2:27**
